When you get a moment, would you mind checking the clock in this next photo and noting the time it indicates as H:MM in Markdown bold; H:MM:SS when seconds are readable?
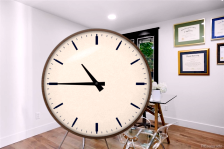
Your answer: **10:45**
